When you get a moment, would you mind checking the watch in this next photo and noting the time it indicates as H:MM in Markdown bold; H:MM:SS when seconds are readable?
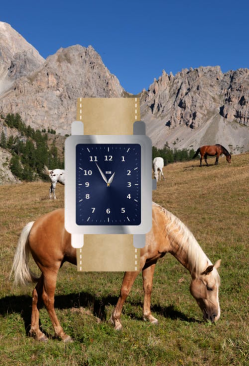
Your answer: **12:55**
